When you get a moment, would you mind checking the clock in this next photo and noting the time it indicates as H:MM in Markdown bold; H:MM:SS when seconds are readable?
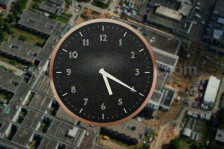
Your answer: **5:20**
